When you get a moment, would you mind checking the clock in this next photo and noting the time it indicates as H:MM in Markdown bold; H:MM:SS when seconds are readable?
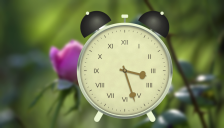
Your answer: **3:27**
